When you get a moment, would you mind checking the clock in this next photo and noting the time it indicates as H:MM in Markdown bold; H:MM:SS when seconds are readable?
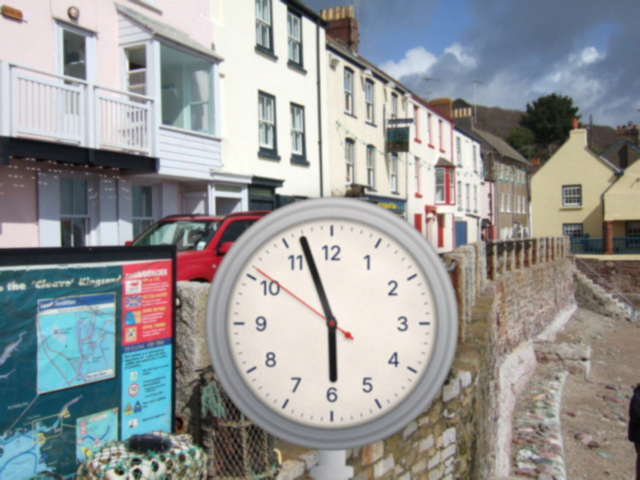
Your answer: **5:56:51**
